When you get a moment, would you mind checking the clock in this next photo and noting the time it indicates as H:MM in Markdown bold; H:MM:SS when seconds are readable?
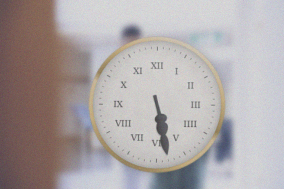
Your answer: **5:28**
